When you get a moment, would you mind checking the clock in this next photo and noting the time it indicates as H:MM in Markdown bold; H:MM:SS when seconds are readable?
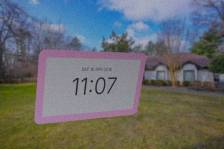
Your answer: **11:07**
